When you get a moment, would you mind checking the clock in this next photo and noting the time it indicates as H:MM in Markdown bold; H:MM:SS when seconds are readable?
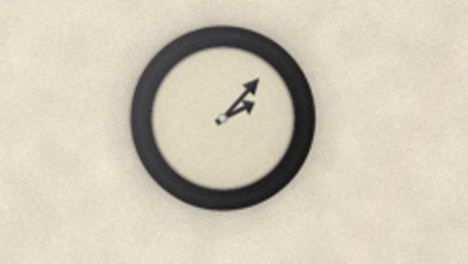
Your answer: **2:07**
